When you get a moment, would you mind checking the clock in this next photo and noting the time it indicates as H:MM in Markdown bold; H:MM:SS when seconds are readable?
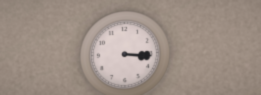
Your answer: **3:16**
